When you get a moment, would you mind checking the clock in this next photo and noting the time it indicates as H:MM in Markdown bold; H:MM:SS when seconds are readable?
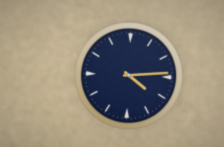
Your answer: **4:14**
